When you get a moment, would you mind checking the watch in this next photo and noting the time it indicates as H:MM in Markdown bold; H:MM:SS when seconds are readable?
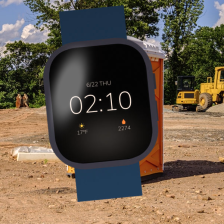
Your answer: **2:10**
